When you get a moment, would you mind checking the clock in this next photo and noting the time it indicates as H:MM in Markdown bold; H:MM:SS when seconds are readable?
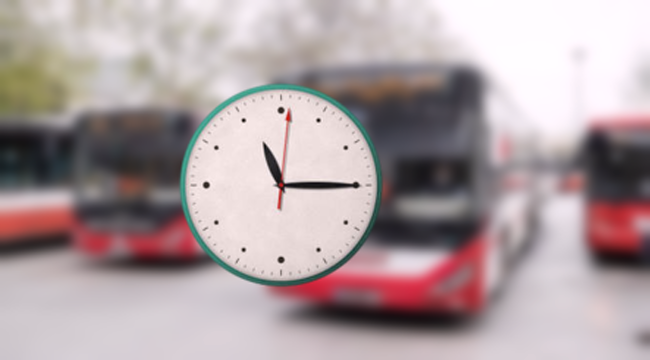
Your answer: **11:15:01**
